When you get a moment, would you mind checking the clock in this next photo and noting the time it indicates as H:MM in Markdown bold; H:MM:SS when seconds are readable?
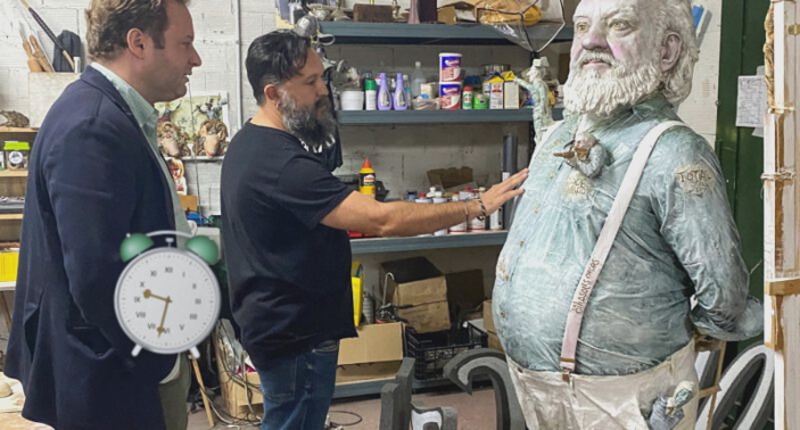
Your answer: **9:32**
